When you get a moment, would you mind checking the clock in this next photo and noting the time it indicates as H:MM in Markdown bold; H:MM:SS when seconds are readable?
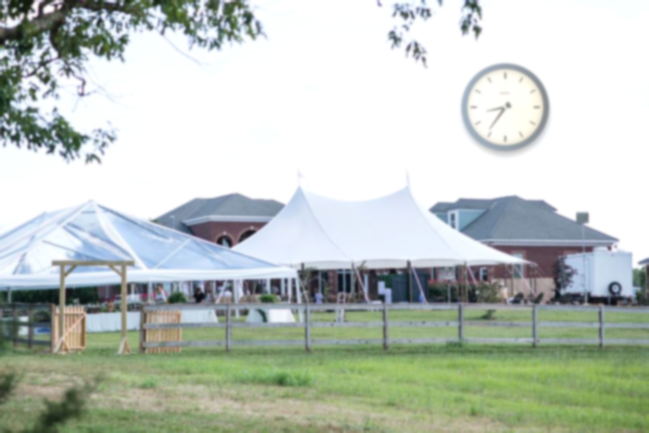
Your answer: **8:36**
